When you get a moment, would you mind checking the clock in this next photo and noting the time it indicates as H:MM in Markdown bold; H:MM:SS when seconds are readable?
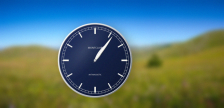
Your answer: **1:06**
